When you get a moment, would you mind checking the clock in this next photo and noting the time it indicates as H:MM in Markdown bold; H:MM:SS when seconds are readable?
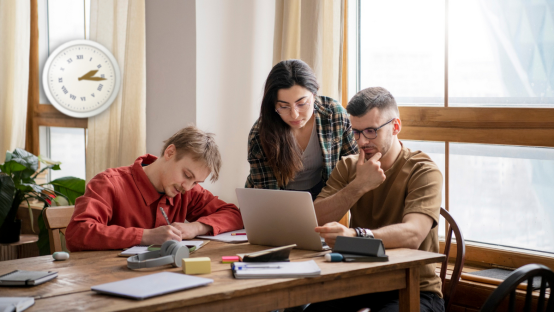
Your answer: **2:16**
